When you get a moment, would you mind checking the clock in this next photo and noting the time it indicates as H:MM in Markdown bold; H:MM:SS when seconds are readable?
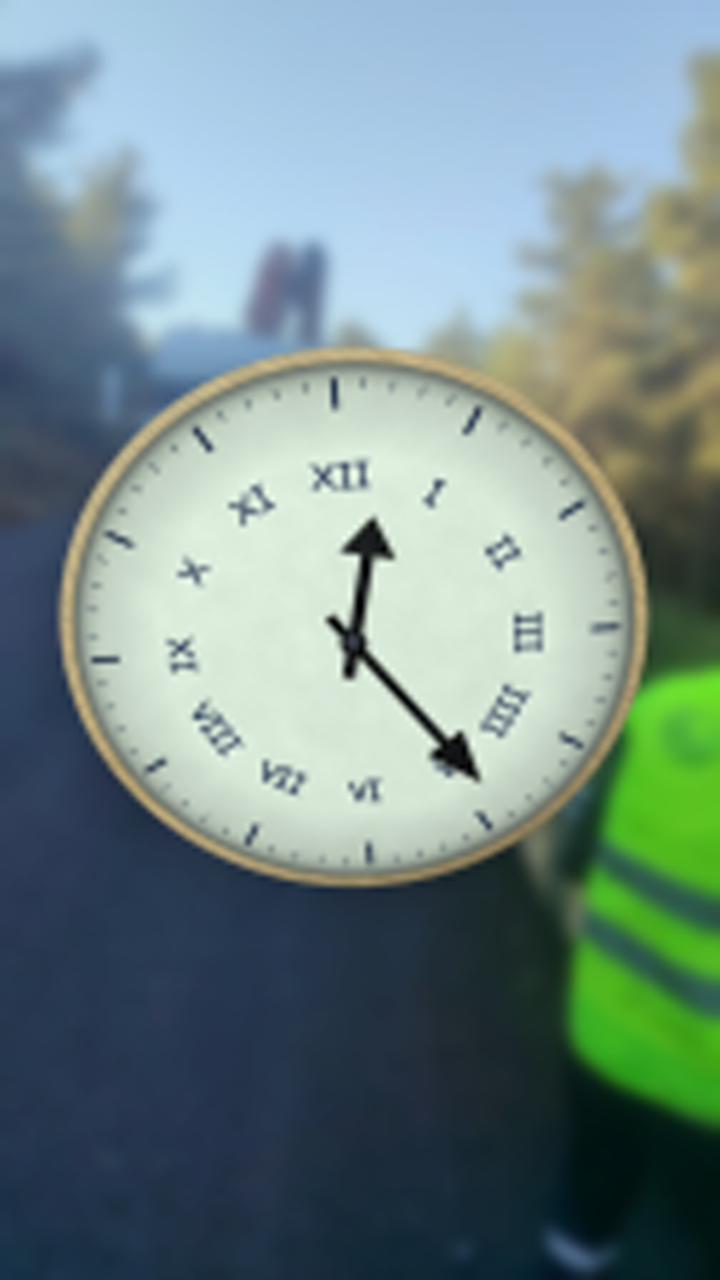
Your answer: **12:24**
